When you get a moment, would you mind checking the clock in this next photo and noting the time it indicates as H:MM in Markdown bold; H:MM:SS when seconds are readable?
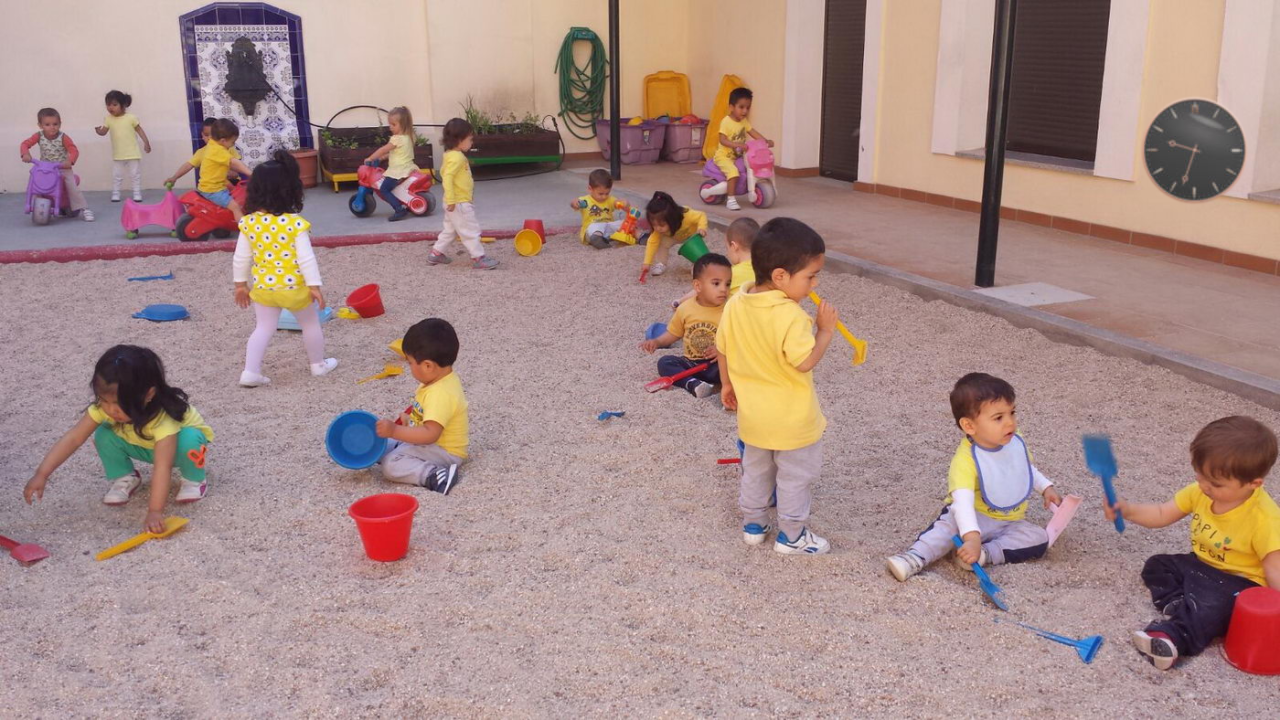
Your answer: **9:33**
